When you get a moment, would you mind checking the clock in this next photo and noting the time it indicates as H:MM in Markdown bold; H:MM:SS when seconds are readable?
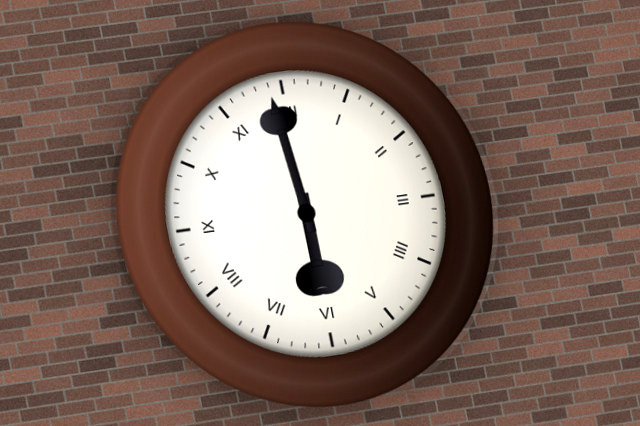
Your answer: **5:59**
